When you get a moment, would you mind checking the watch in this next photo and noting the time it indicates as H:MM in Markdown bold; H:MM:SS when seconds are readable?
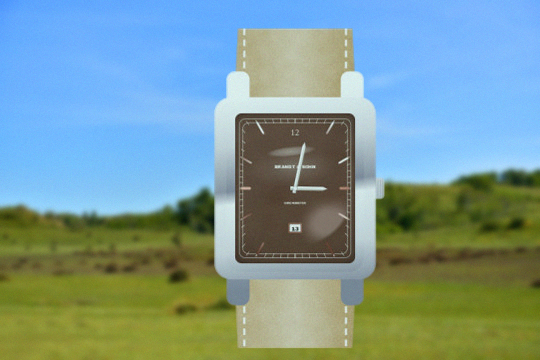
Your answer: **3:02**
